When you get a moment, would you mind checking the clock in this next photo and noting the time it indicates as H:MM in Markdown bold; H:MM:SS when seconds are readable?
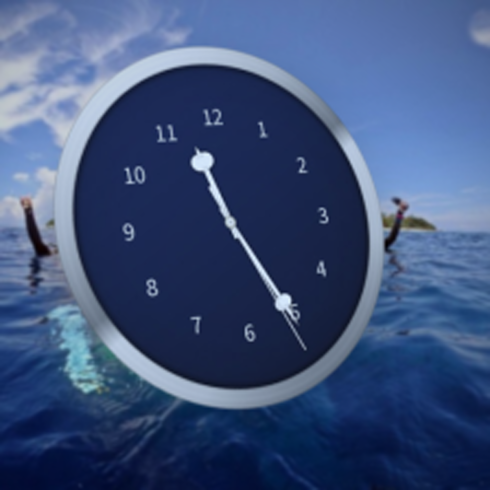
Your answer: **11:25:26**
